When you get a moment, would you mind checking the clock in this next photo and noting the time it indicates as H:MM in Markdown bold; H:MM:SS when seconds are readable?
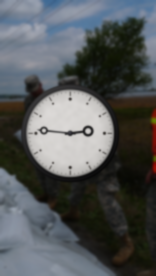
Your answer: **2:46**
